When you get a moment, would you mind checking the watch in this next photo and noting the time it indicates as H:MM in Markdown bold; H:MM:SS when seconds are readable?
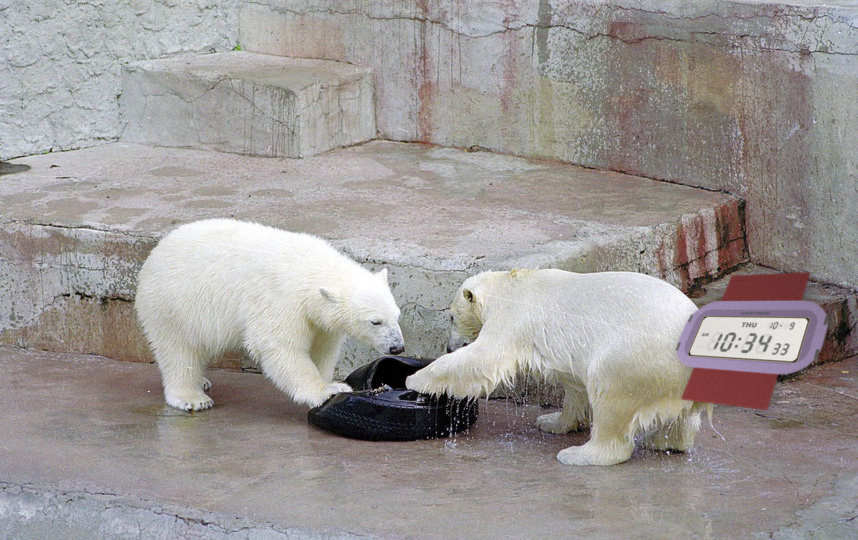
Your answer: **10:34:33**
